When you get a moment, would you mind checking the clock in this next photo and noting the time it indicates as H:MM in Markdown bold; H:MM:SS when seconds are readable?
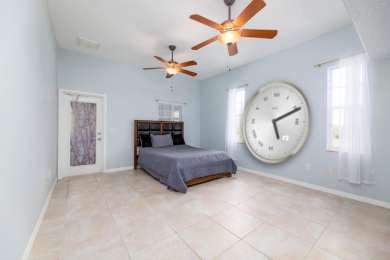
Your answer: **5:11**
